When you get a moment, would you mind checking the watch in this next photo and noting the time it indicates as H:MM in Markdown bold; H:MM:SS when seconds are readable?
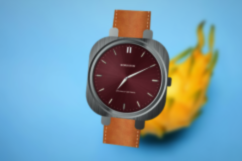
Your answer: **7:10**
